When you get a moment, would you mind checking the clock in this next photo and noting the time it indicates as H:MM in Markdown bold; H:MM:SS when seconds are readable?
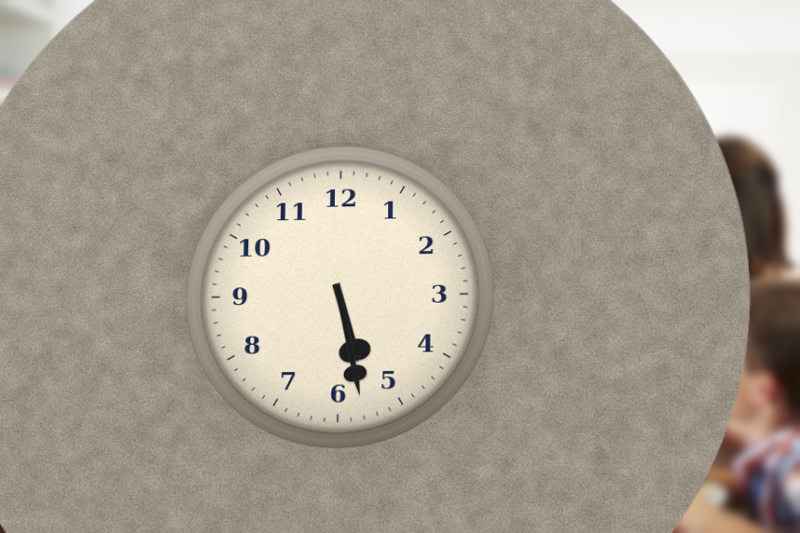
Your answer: **5:28**
